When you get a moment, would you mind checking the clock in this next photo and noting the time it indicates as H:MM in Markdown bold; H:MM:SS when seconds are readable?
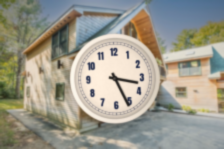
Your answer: **3:26**
